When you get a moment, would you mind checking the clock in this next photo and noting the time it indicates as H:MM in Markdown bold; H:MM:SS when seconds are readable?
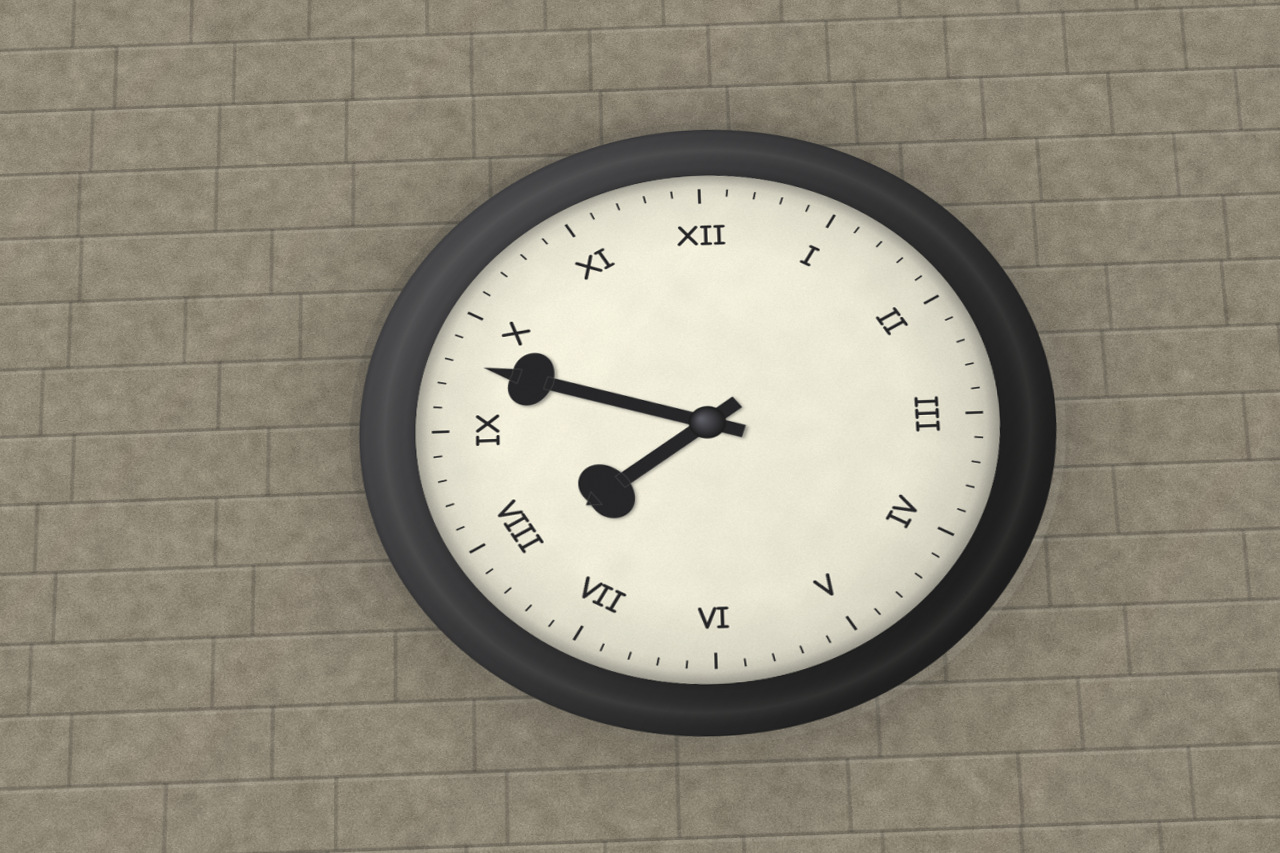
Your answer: **7:48**
